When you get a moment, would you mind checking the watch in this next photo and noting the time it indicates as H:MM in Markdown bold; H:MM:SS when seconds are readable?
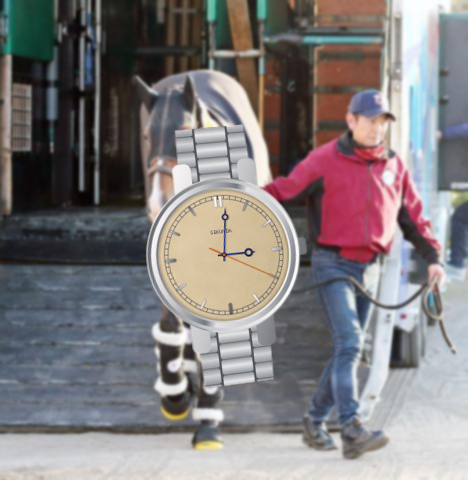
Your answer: **3:01:20**
